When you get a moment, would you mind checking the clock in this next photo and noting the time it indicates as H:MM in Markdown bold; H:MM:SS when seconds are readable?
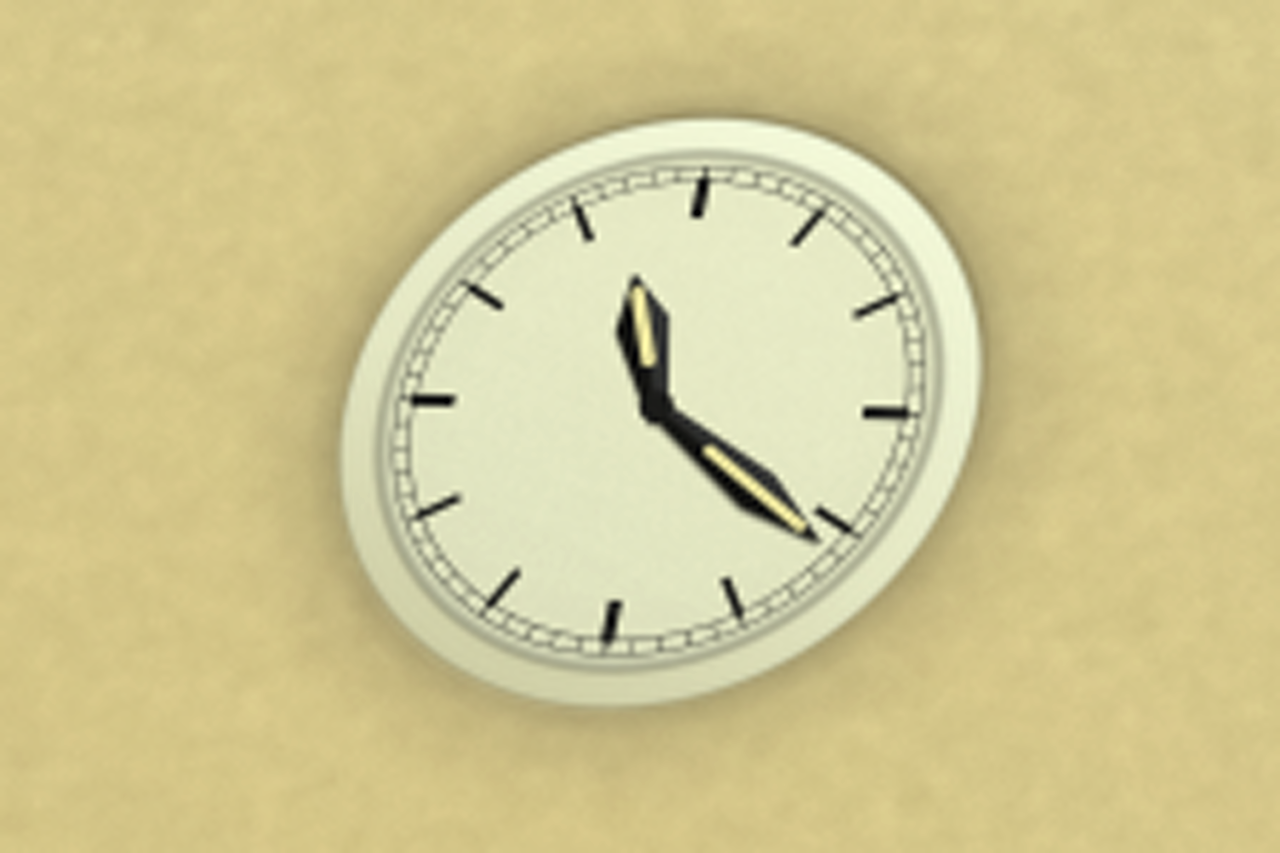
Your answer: **11:21**
